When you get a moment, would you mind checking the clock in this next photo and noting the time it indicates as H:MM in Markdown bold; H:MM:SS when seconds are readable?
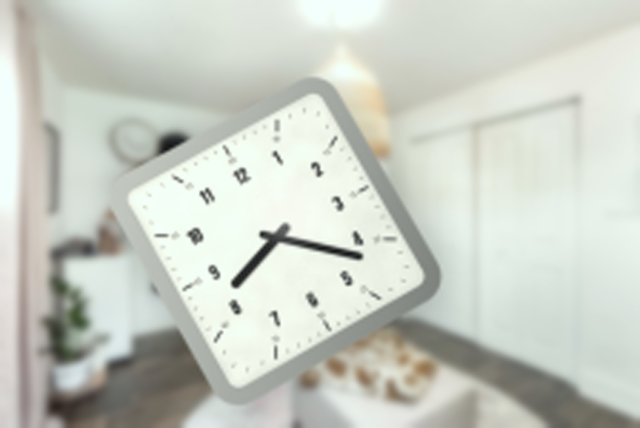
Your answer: **8:22**
